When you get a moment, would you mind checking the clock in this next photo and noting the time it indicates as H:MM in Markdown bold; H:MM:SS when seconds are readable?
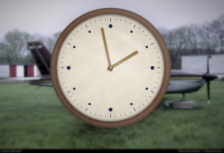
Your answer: **1:58**
